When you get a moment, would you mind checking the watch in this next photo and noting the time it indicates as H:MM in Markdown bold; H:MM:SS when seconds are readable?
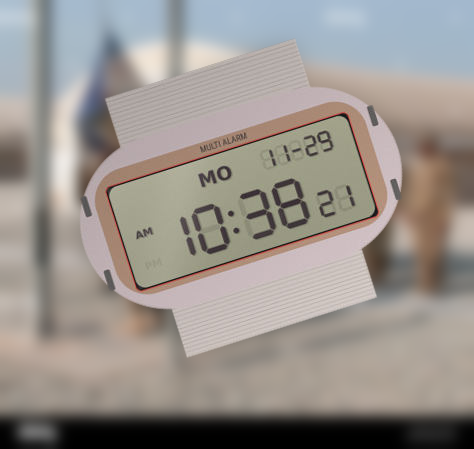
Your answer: **10:38:21**
